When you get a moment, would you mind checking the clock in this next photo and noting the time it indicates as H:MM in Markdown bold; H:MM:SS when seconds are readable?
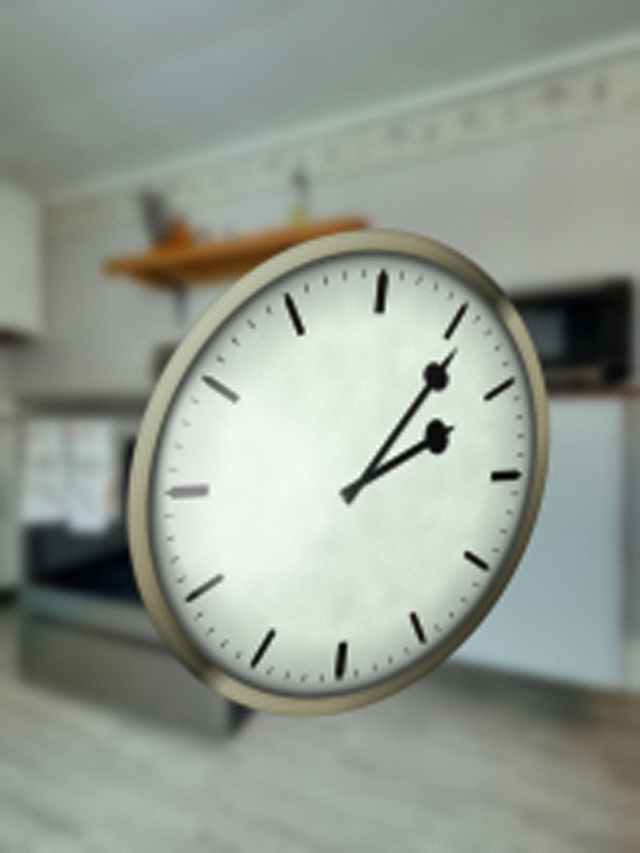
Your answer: **2:06**
